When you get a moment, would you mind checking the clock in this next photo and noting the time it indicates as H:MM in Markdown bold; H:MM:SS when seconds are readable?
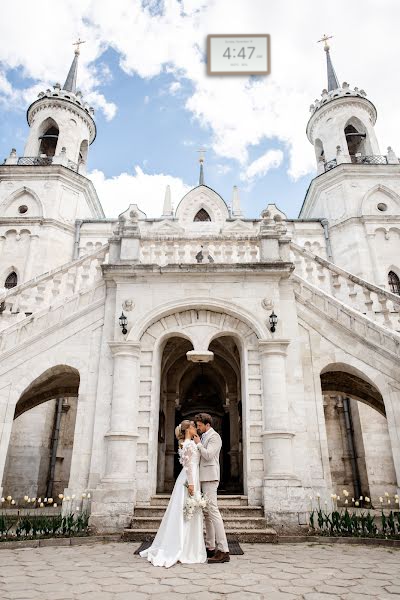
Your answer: **4:47**
